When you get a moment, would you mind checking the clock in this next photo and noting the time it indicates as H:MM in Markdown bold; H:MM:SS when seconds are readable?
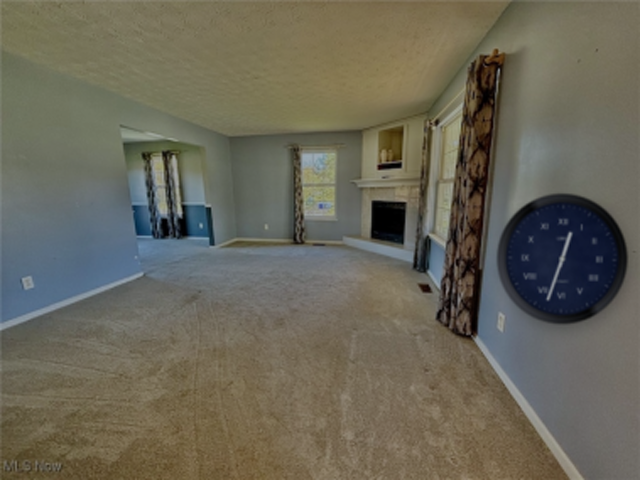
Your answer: **12:33**
